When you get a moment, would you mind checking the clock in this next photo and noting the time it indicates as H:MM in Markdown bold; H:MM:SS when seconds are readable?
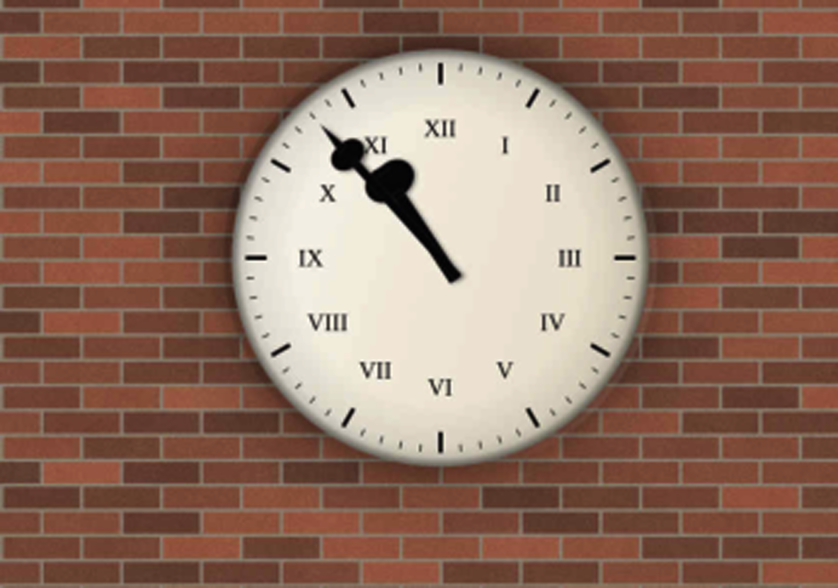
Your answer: **10:53**
